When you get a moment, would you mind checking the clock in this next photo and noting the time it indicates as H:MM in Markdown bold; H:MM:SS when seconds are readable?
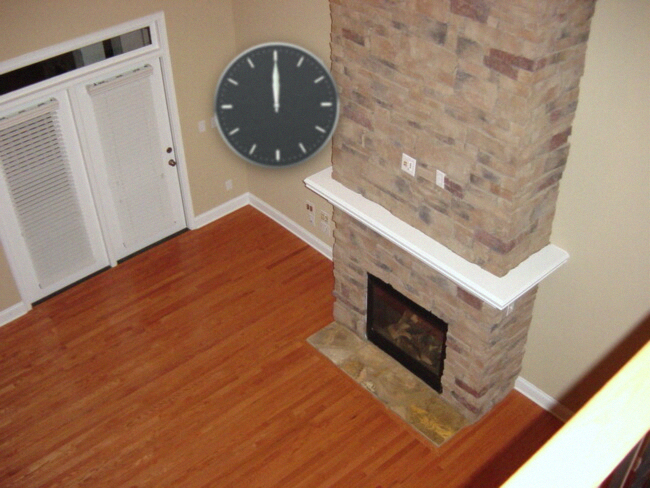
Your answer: **12:00**
